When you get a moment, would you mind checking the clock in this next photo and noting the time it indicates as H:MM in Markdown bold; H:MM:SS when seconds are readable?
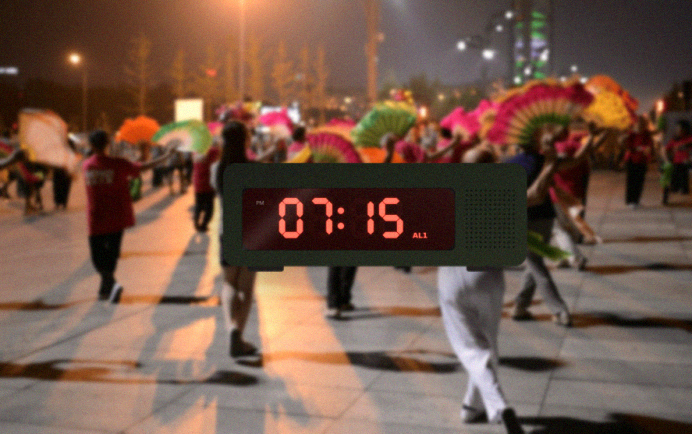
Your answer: **7:15**
